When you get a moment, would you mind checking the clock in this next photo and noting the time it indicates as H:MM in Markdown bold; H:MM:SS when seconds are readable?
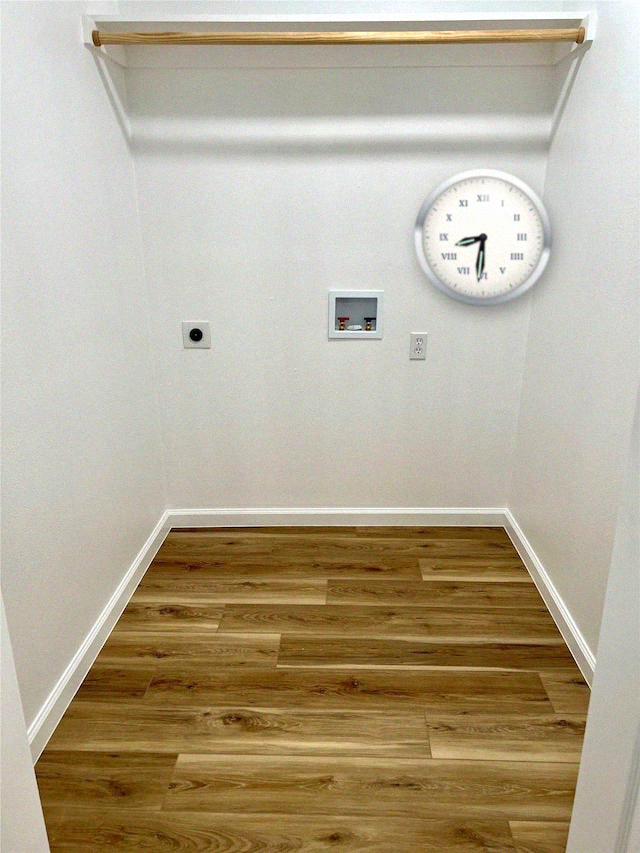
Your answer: **8:31**
